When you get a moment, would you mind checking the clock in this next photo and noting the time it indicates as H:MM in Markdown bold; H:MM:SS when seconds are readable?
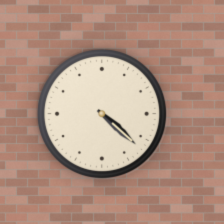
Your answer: **4:22**
